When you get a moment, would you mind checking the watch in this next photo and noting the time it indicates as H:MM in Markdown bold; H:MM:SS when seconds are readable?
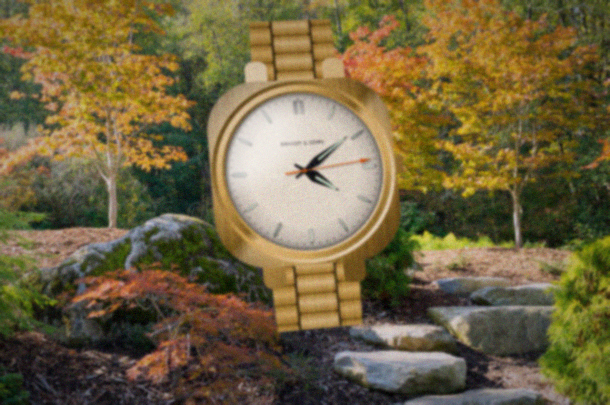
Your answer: **4:09:14**
